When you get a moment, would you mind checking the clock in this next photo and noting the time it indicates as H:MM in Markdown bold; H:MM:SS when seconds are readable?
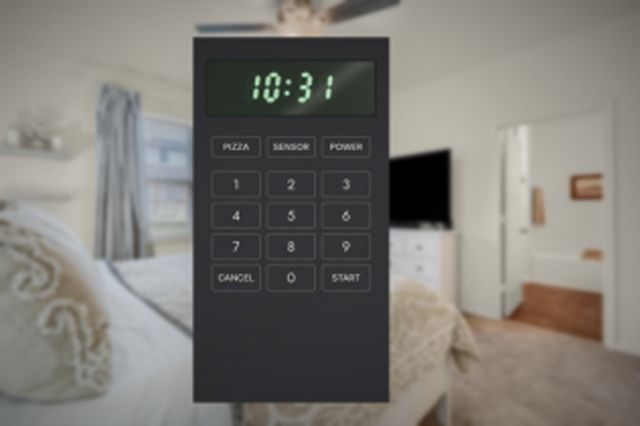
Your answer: **10:31**
